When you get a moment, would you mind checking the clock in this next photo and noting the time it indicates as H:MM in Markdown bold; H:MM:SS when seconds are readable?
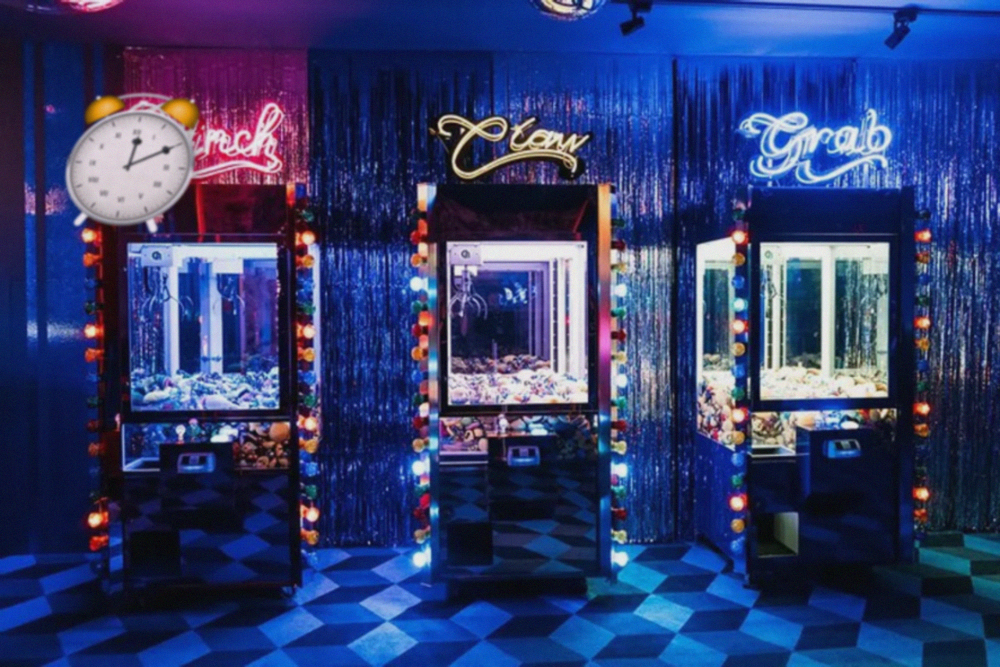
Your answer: **12:10**
